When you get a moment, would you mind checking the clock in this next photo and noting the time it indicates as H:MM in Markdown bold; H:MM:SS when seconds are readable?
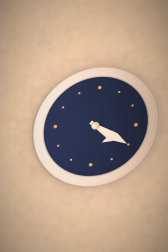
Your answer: **4:20**
